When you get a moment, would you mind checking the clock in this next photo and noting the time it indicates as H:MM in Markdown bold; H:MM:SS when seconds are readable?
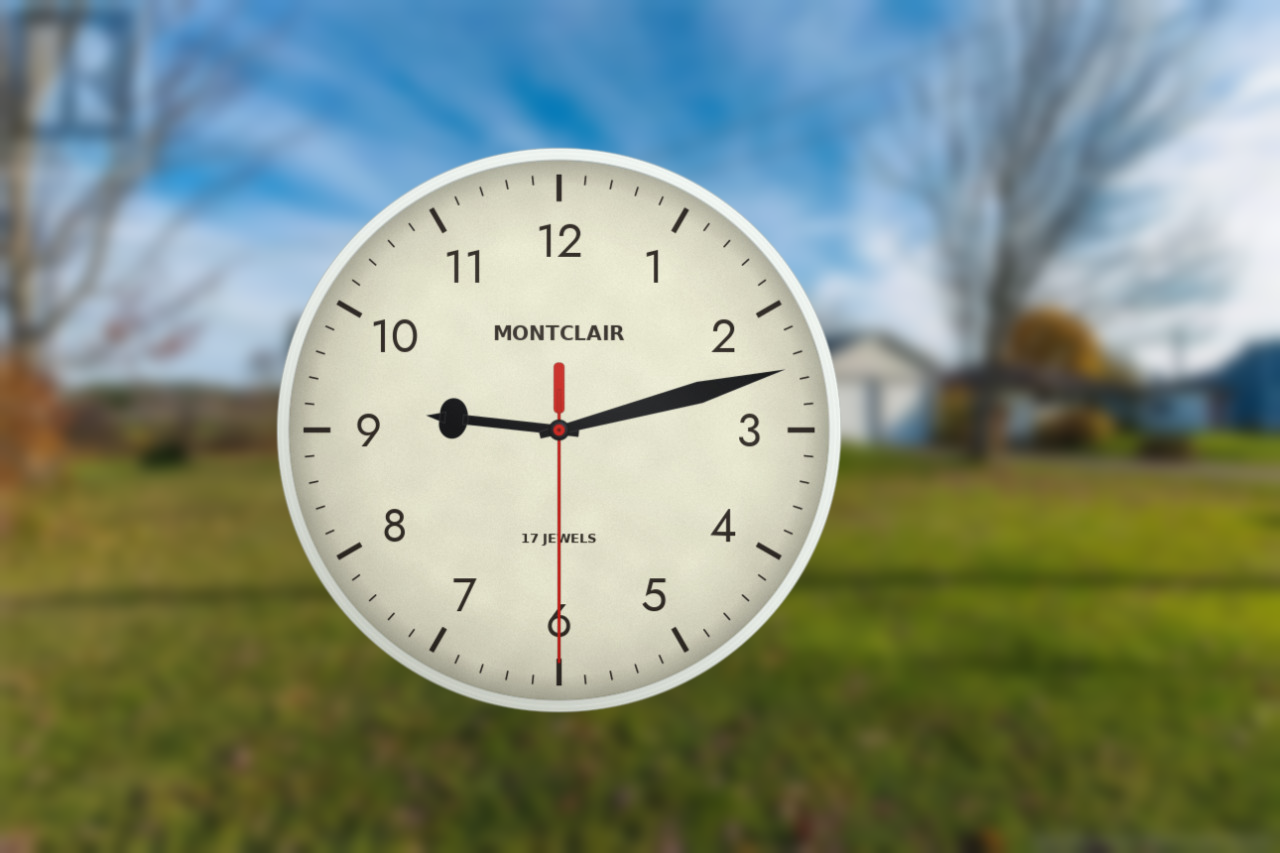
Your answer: **9:12:30**
